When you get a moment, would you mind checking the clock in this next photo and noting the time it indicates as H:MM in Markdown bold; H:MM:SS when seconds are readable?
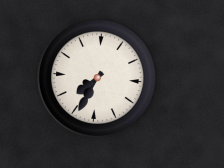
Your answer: **7:34**
